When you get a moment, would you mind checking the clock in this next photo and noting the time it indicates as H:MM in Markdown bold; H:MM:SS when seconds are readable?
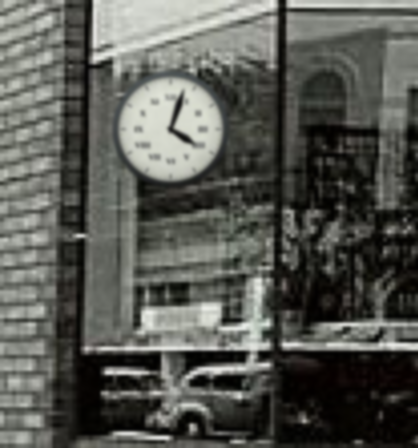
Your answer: **4:03**
